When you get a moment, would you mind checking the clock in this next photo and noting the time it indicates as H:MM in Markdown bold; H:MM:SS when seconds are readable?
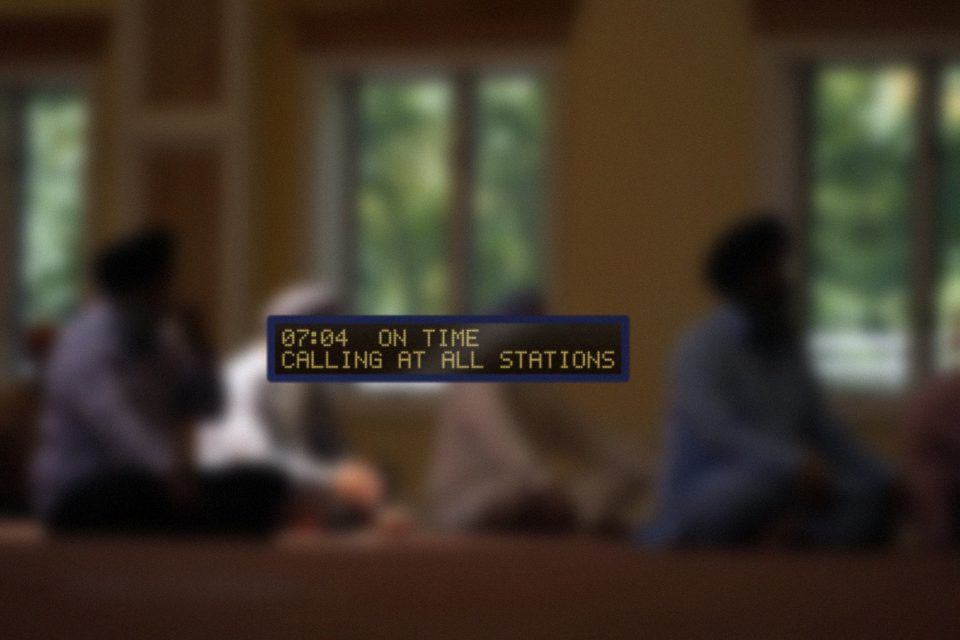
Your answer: **7:04**
